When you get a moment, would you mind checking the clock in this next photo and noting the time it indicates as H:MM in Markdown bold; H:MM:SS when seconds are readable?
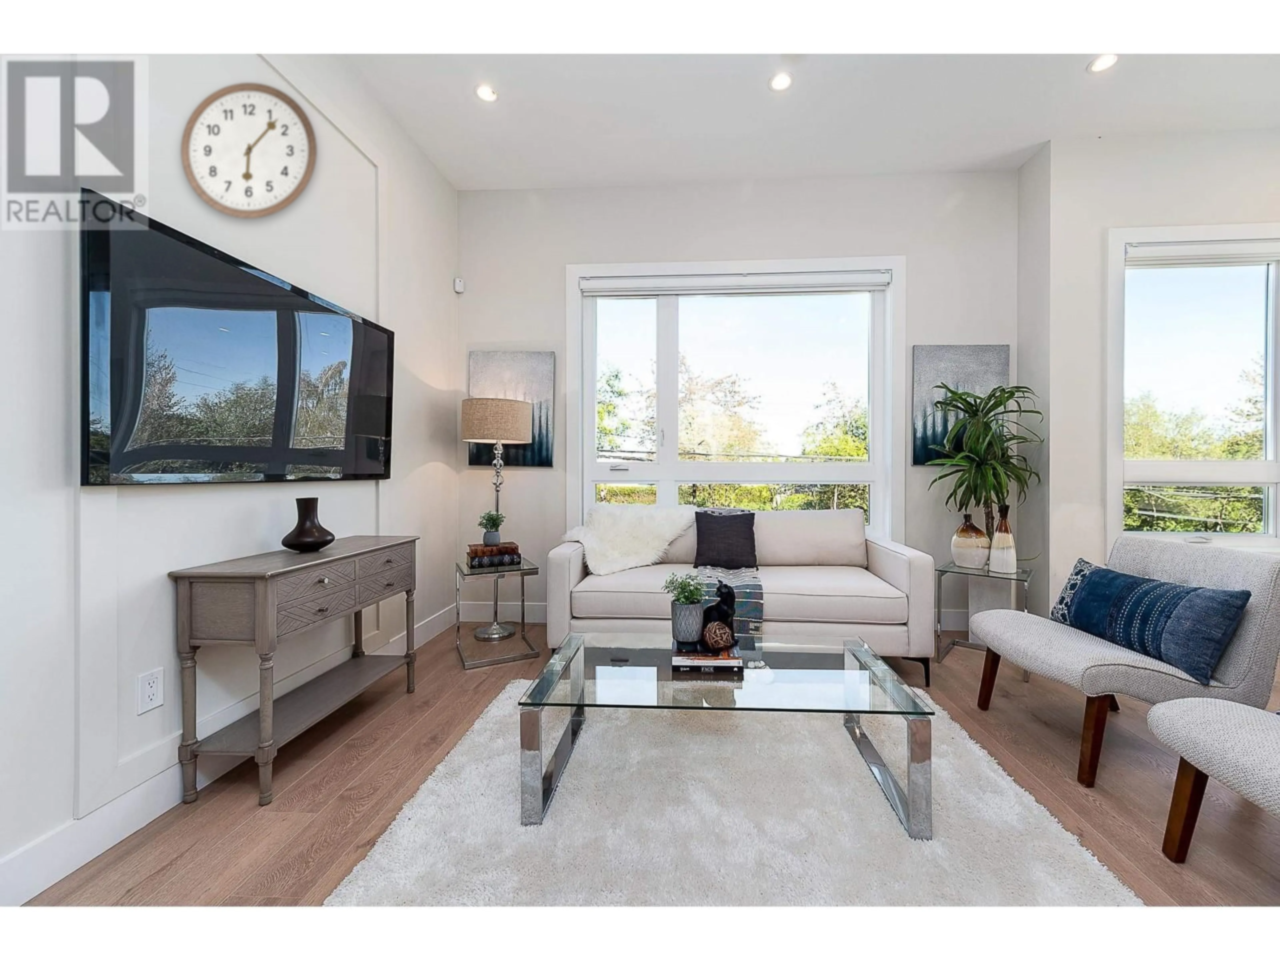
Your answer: **6:07**
